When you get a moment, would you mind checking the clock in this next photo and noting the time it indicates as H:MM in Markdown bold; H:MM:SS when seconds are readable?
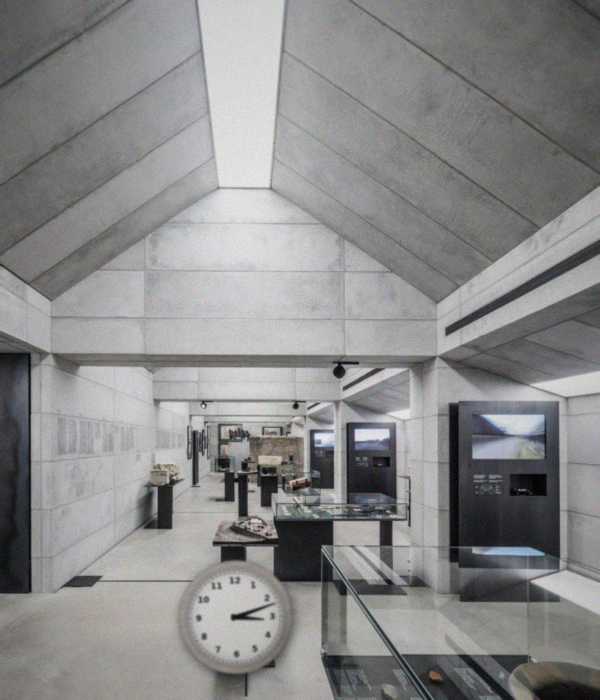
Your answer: **3:12**
